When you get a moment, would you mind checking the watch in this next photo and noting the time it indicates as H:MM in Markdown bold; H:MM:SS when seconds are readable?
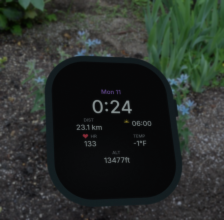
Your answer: **0:24**
